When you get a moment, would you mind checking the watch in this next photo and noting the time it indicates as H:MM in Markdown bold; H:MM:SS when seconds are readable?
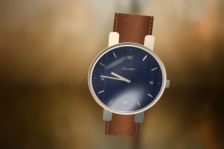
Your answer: **9:46**
